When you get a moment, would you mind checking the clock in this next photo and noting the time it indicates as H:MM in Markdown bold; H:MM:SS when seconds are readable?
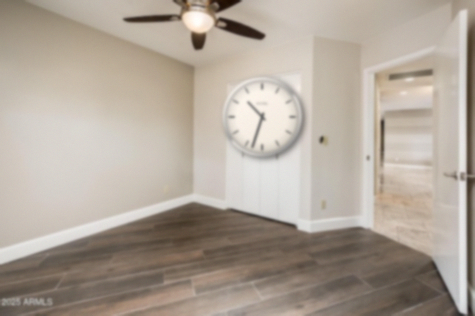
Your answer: **10:33**
